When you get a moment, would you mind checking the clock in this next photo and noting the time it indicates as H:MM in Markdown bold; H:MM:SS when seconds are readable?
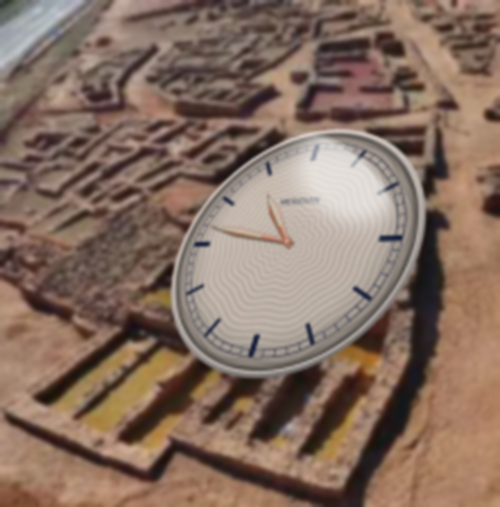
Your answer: **10:47**
